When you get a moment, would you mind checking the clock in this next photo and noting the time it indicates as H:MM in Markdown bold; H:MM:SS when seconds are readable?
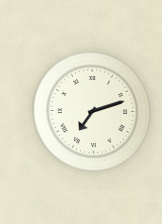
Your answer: **7:12**
